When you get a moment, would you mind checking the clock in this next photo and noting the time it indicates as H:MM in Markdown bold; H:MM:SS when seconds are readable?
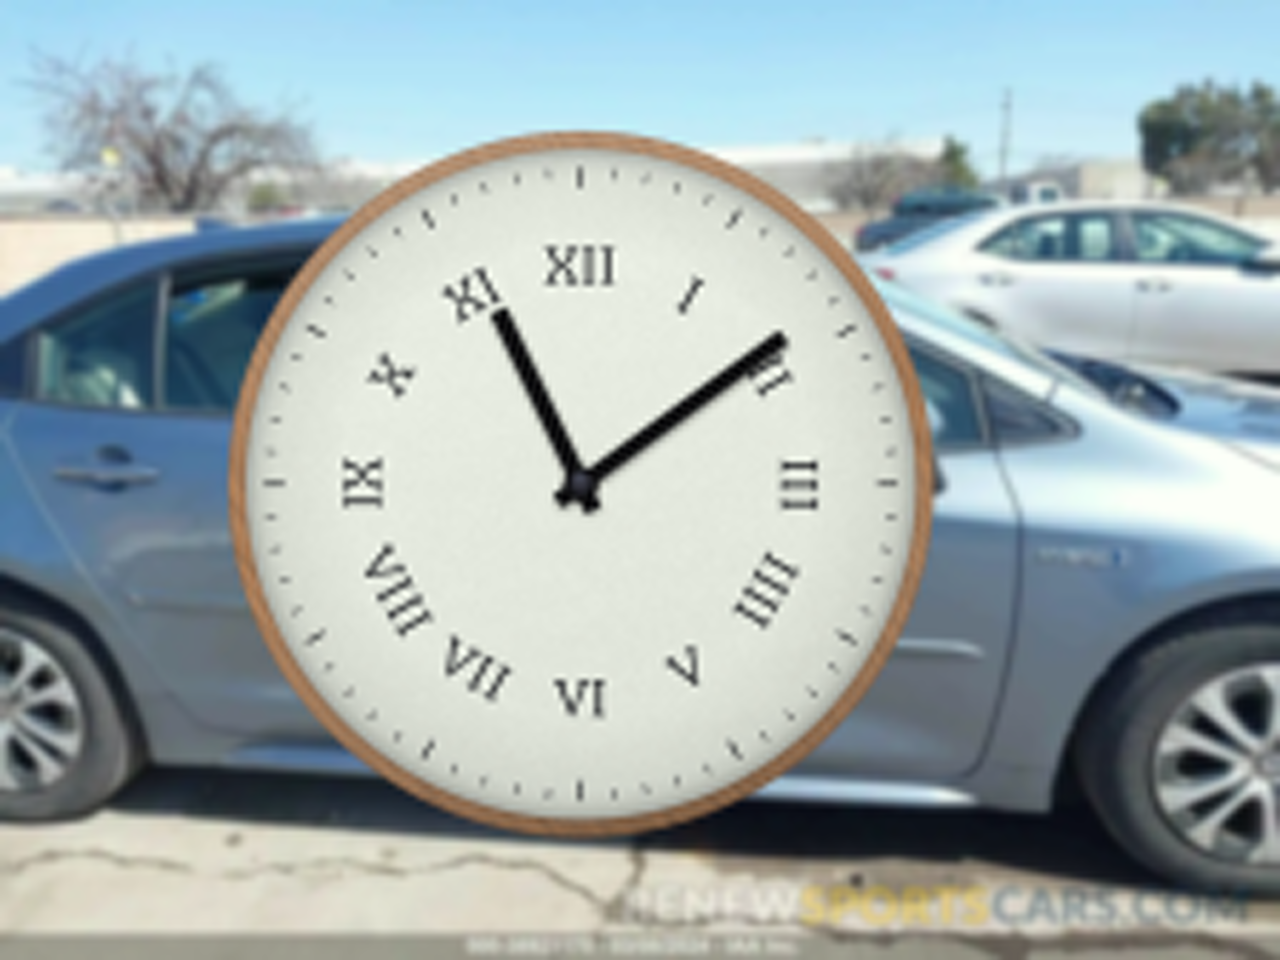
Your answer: **11:09**
